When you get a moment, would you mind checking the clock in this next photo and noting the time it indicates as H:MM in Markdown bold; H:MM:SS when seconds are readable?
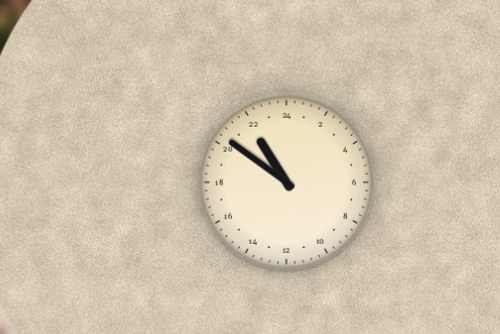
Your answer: **21:51**
